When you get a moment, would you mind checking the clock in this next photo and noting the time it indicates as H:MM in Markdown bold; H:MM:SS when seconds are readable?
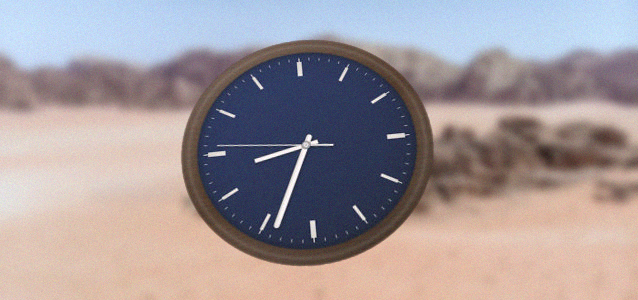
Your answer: **8:33:46**
